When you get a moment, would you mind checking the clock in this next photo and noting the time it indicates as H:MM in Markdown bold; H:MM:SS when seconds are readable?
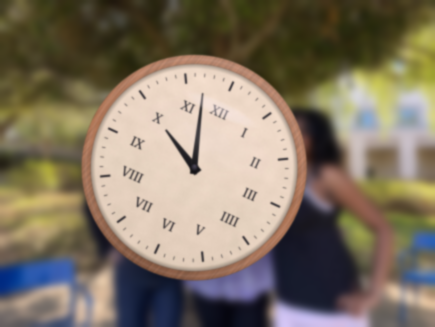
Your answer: **9:57**
